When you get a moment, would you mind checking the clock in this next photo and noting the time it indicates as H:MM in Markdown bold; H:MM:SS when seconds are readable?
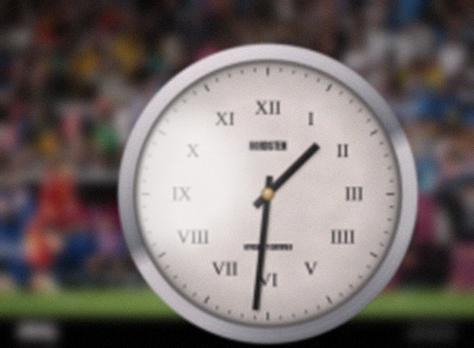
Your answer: **1:31**
